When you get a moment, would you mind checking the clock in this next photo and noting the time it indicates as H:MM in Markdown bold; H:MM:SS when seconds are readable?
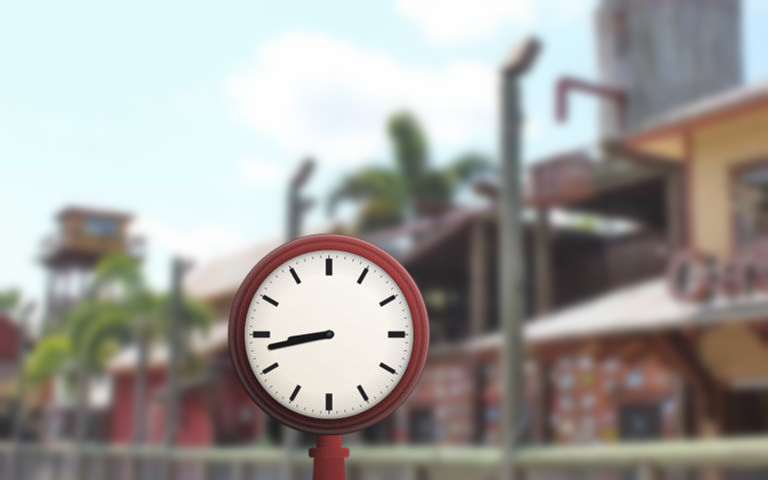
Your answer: **8:43**
